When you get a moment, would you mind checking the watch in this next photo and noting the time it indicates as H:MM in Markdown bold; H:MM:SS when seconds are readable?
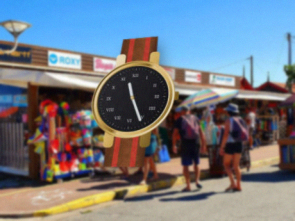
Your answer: **11:26**
